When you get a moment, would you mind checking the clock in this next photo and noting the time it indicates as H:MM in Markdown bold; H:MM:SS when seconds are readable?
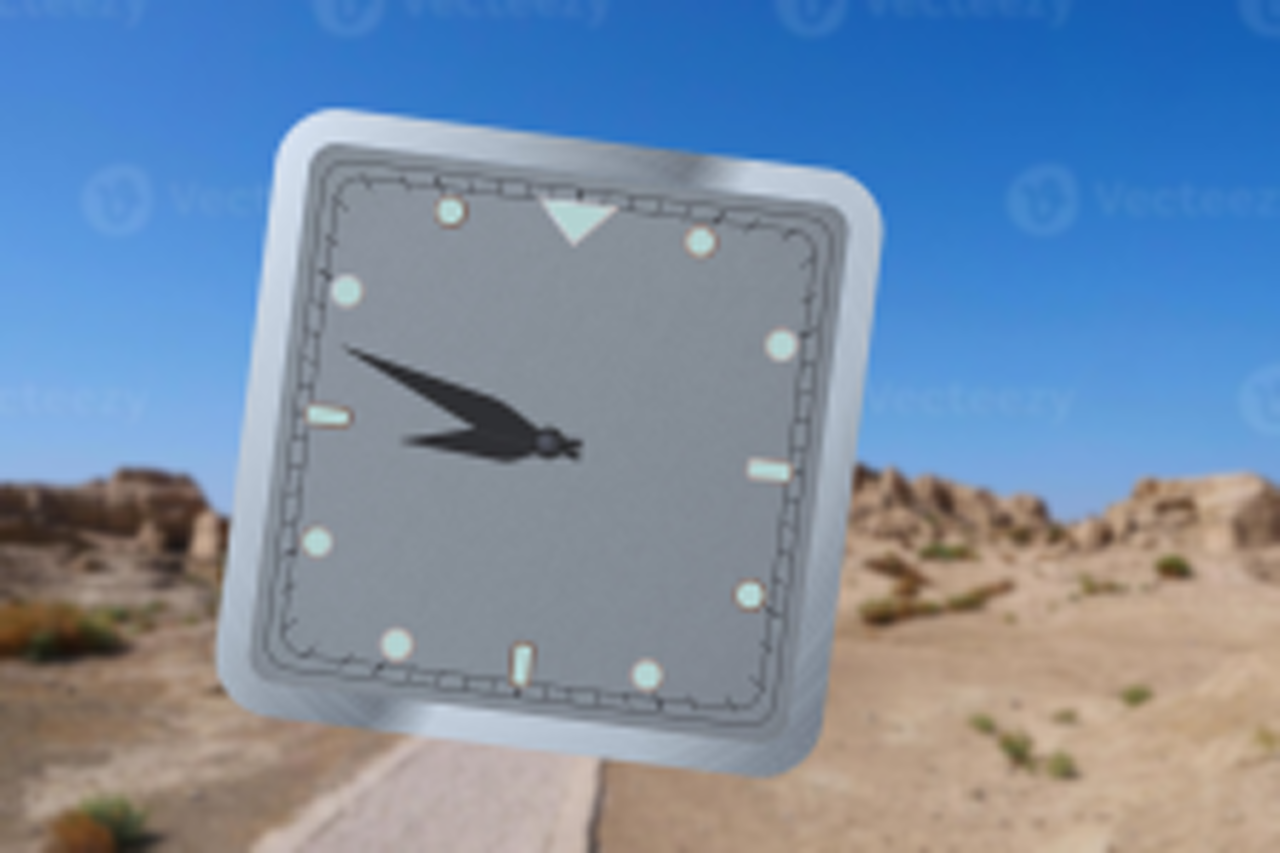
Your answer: **8:48**
